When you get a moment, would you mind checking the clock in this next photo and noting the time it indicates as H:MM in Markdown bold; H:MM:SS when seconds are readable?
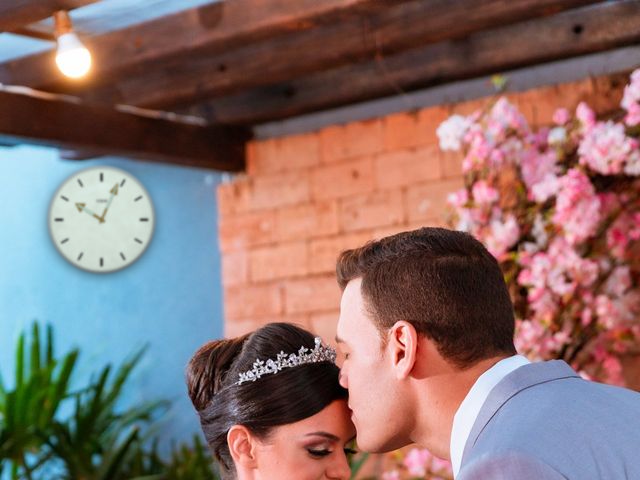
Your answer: **10:04**
